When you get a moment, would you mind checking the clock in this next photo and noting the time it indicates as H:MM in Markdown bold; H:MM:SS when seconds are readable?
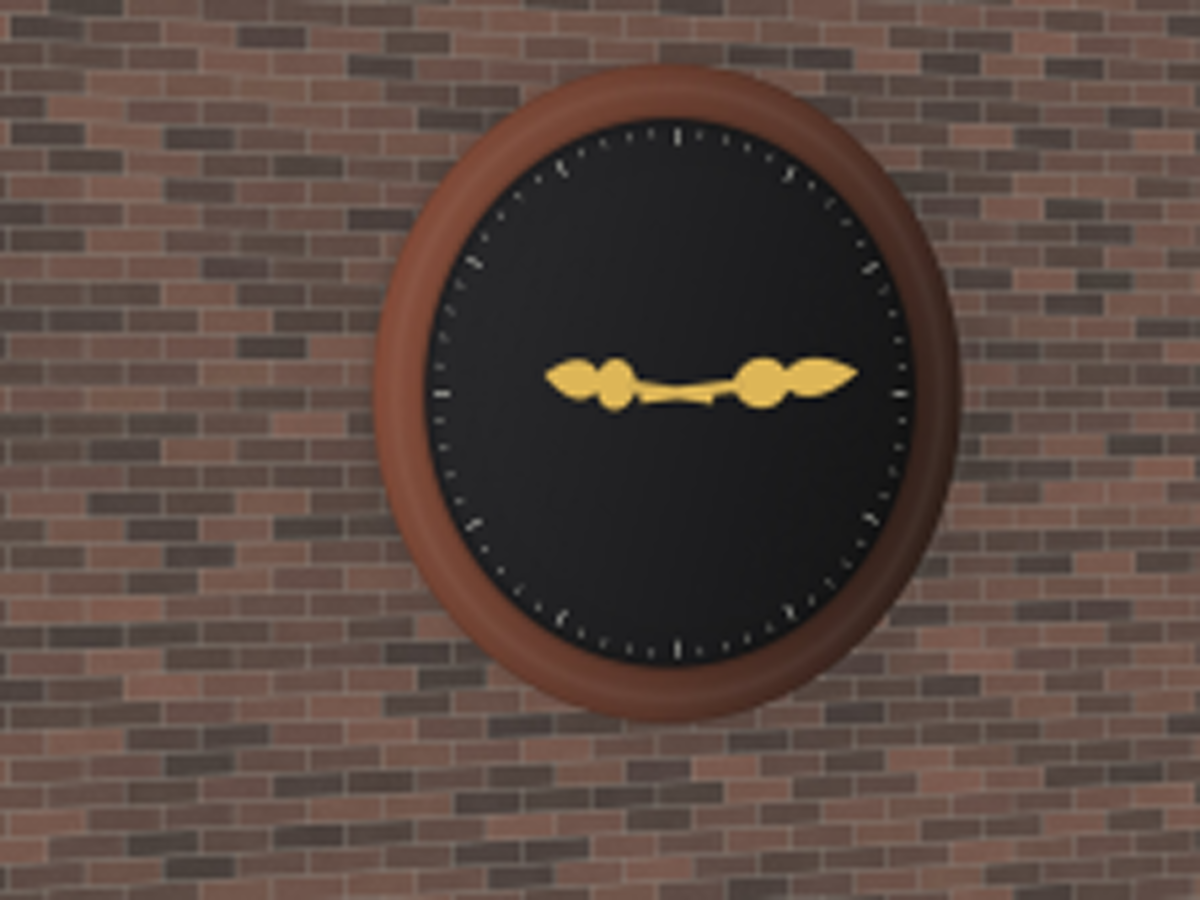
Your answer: **9:14**
